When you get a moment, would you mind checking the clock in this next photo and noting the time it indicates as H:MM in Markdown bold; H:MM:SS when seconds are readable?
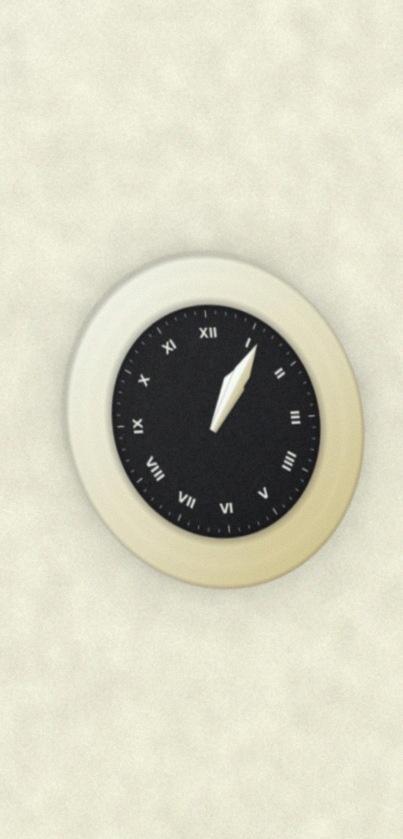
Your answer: **1:06**
